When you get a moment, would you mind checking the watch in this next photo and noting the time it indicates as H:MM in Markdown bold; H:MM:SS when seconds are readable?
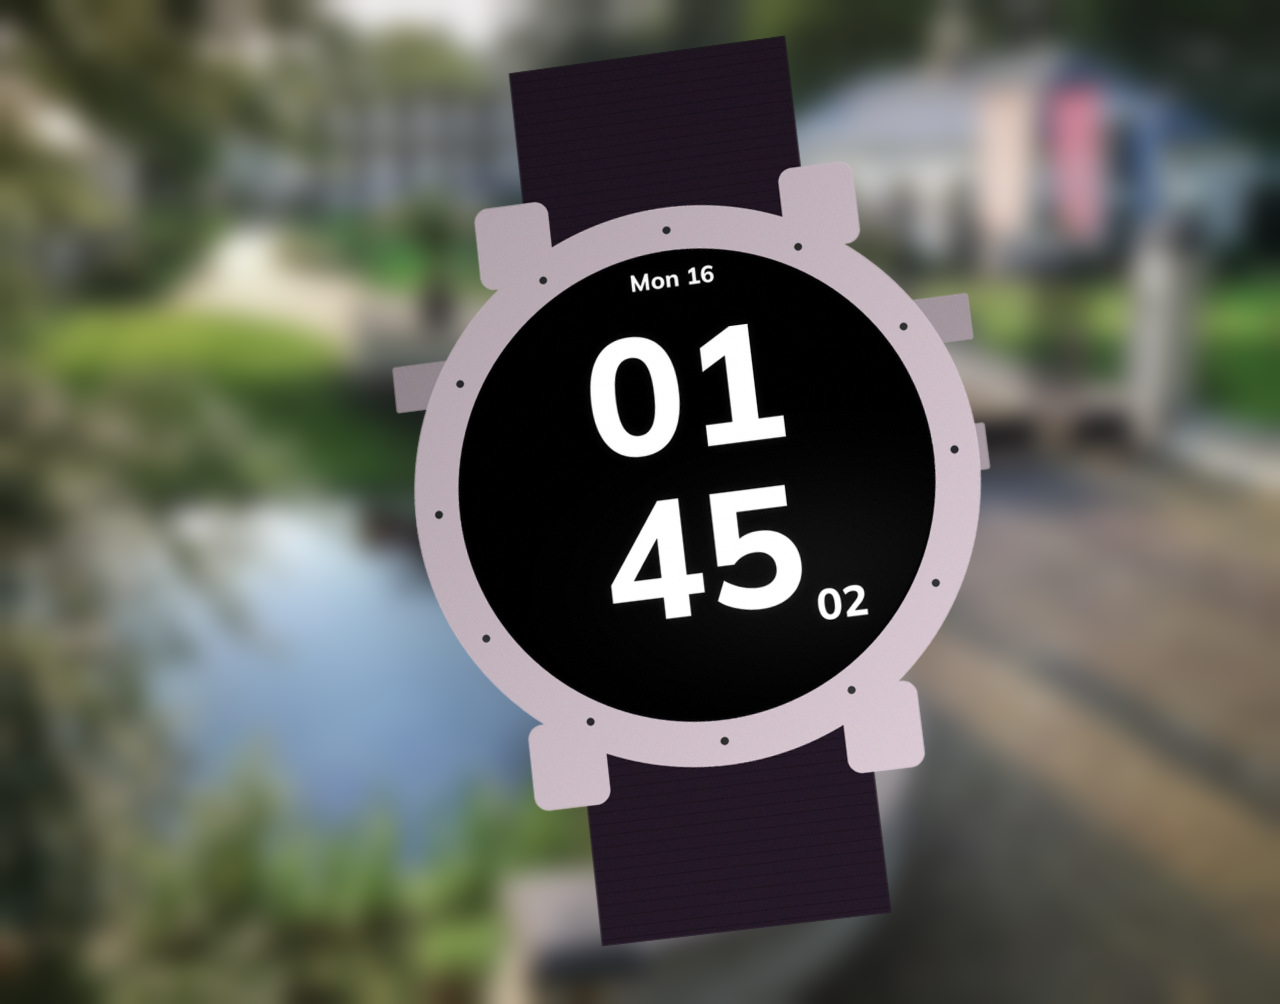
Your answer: **1:45:02**
